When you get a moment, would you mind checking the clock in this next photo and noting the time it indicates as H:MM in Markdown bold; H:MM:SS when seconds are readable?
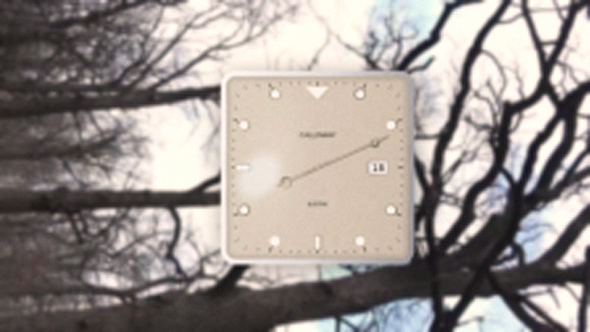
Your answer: **8:11**
